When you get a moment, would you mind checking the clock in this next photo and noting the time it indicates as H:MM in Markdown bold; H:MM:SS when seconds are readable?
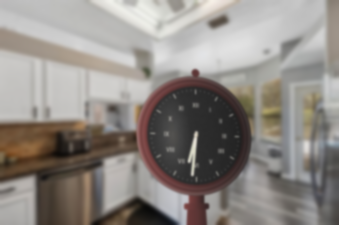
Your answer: **6:31**
